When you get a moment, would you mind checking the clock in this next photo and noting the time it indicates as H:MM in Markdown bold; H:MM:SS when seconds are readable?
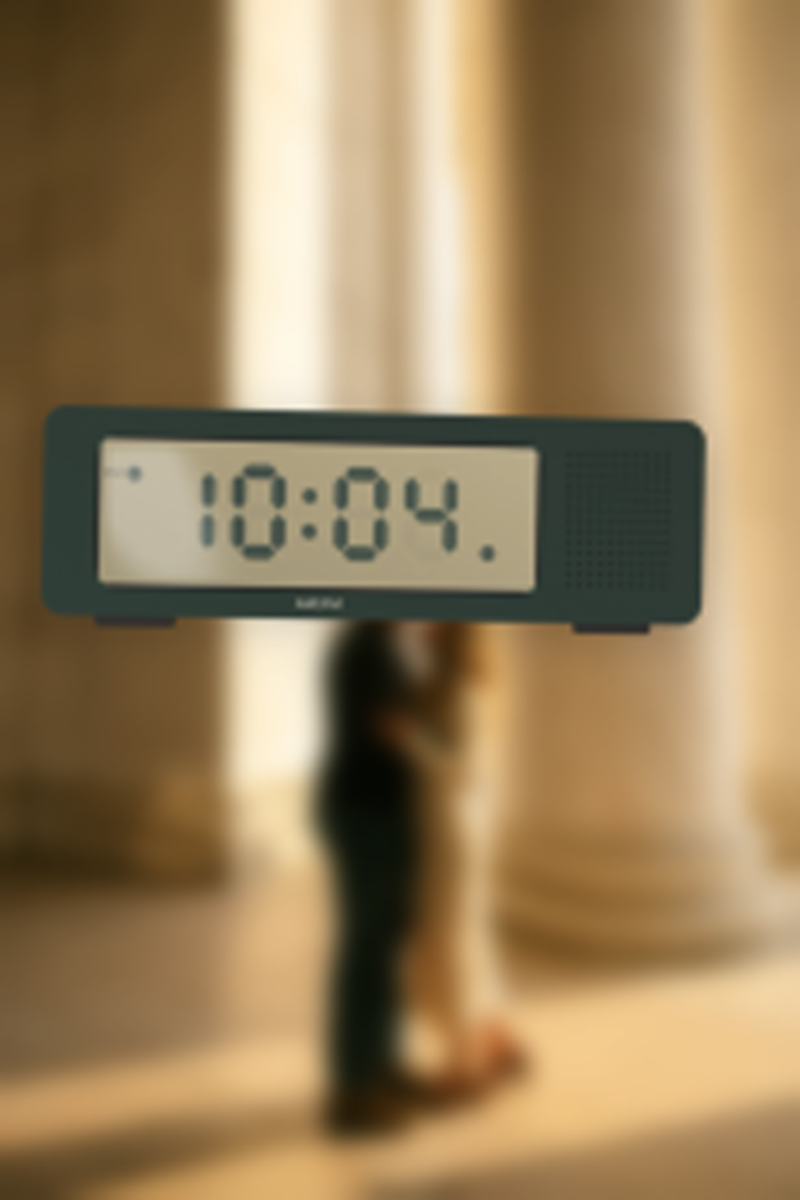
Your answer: **10:04**
